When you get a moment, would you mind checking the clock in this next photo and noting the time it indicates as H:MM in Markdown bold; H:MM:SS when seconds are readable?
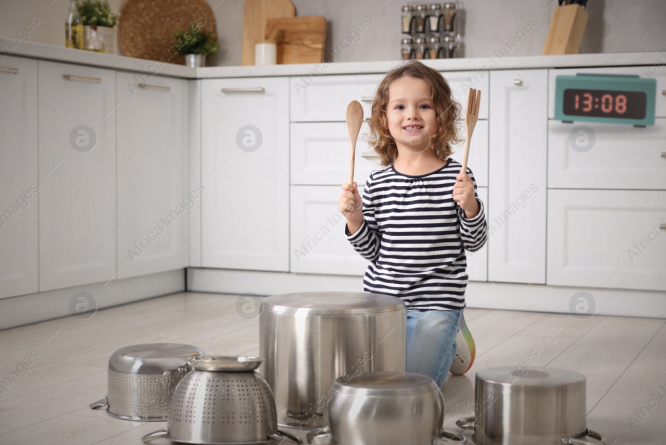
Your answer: **13:08**
